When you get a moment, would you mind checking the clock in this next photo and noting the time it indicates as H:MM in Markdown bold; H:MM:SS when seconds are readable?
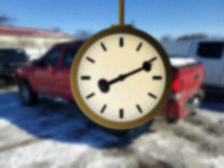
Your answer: **8:11**
